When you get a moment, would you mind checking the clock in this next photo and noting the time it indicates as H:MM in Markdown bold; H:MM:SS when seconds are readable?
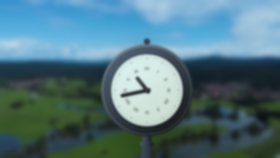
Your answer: **10:43**
